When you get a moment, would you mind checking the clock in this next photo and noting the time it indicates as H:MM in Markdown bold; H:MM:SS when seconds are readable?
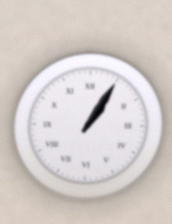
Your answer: **1:05**
